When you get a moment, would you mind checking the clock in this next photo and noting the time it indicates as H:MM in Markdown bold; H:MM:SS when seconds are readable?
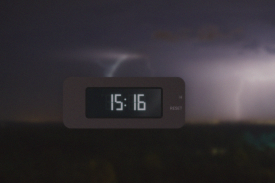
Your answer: **15:16**
